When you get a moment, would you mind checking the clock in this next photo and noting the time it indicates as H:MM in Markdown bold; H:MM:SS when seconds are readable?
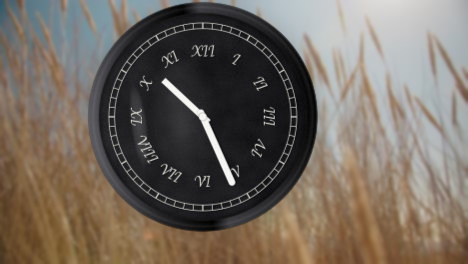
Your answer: **10:26**
